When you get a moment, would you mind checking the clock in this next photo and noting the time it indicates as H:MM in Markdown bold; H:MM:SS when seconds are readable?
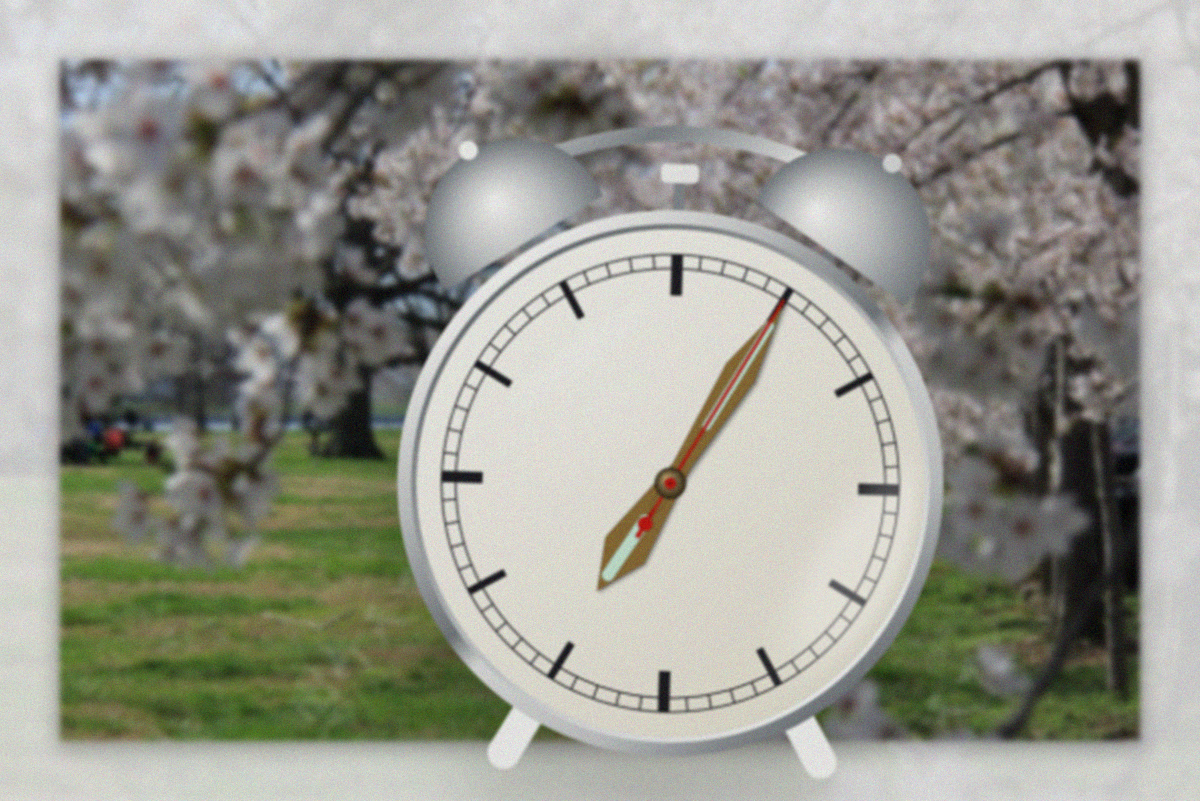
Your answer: **7:05:05**
